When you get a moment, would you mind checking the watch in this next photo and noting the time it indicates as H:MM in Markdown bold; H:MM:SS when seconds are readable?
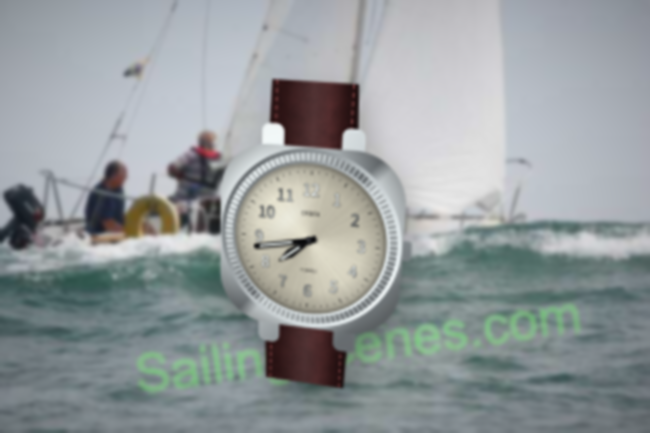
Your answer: **7:43**
